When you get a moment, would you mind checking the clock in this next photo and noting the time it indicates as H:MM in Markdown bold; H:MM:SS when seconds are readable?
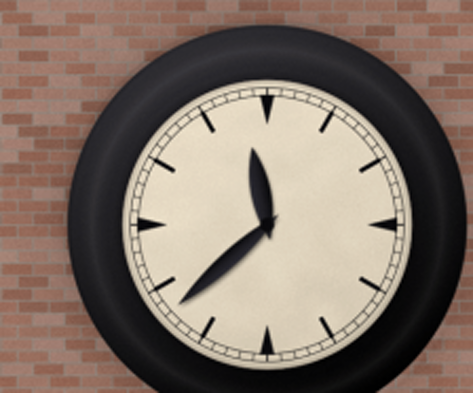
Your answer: **11:38**
